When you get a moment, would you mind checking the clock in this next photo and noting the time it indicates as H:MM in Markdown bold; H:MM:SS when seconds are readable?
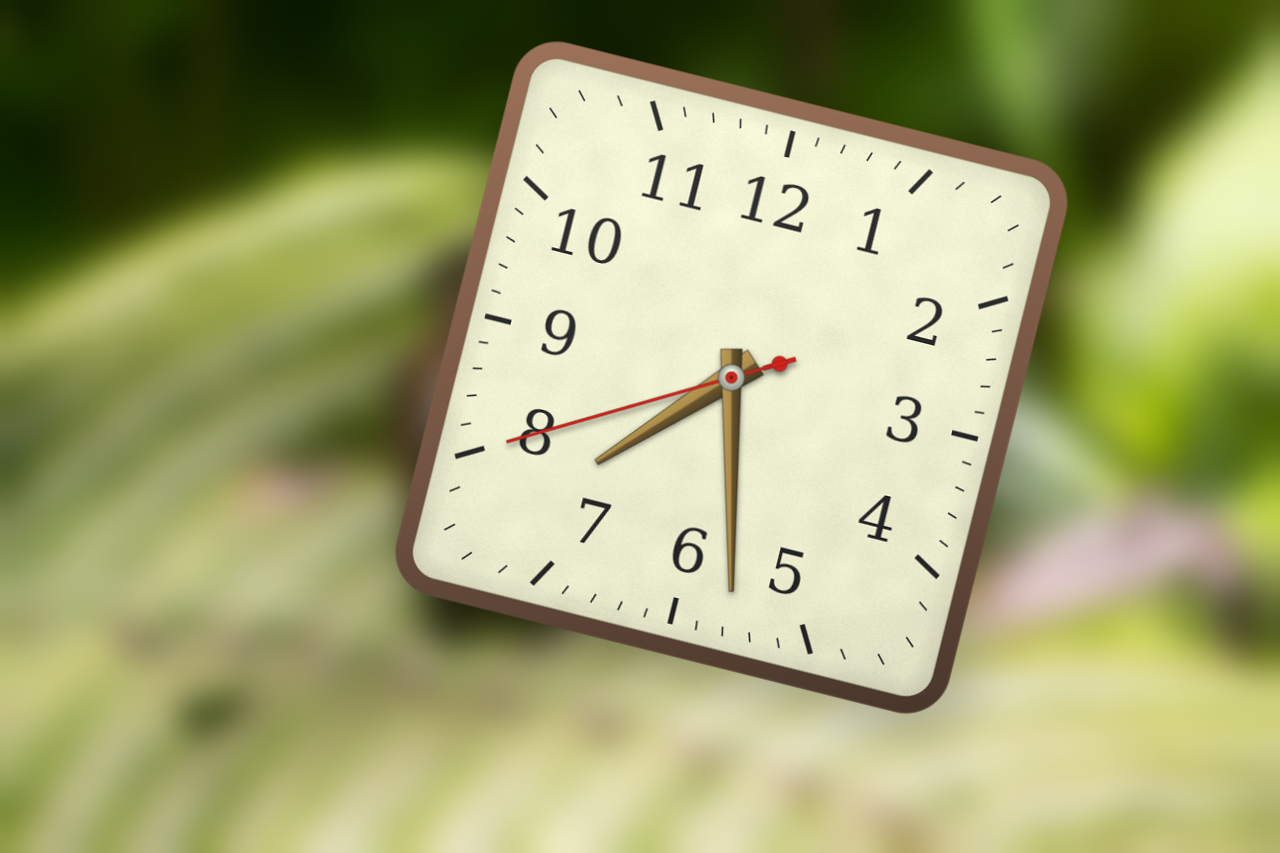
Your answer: **7:27:40**
